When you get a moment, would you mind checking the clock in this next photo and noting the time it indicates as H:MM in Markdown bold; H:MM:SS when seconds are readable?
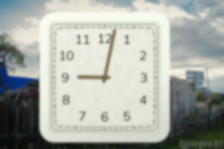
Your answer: **9:02**
